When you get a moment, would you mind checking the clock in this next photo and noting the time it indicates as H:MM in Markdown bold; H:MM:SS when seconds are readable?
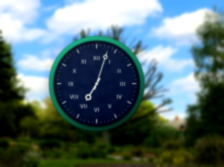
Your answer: **7:03**
